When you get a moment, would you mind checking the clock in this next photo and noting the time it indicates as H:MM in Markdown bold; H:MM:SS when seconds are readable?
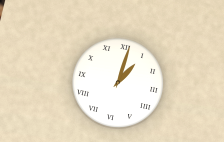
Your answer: **1:01**
